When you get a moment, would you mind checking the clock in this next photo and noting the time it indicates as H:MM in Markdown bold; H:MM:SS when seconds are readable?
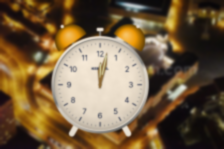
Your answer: **12:02**
